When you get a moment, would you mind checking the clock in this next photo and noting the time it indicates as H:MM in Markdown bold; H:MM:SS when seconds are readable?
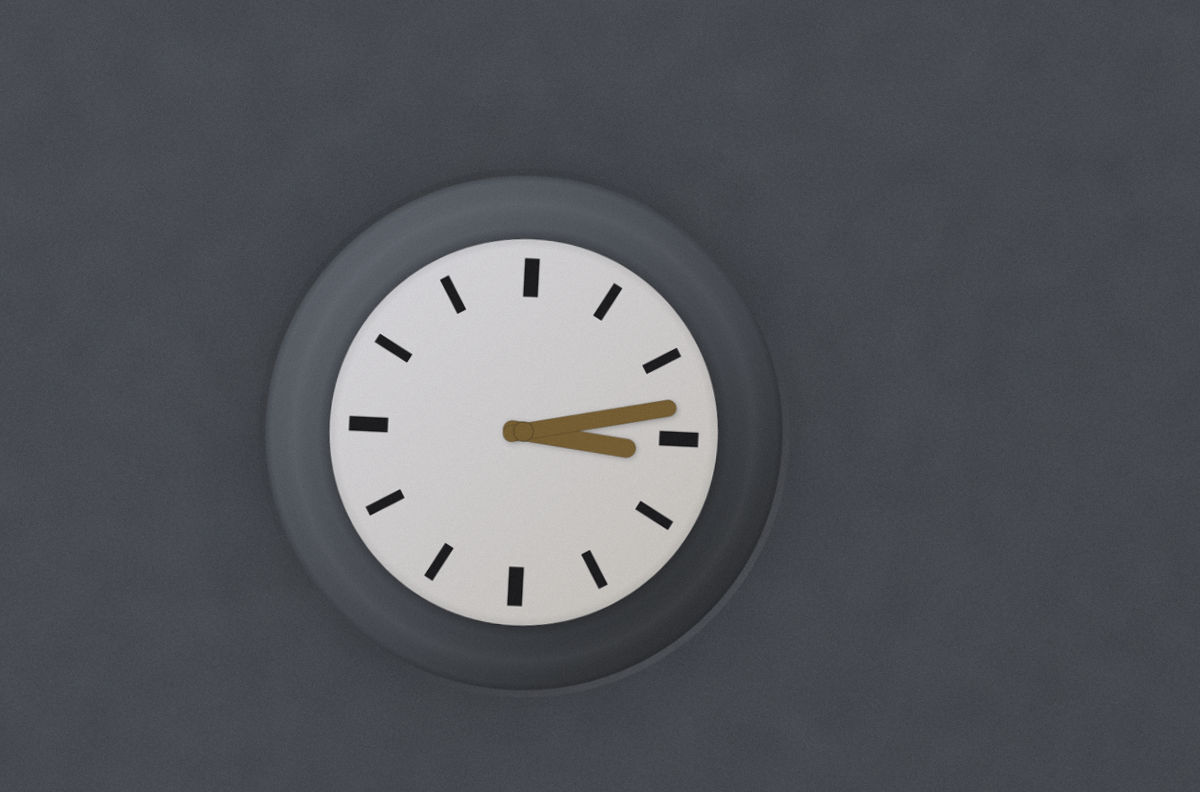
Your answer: **3:13**
